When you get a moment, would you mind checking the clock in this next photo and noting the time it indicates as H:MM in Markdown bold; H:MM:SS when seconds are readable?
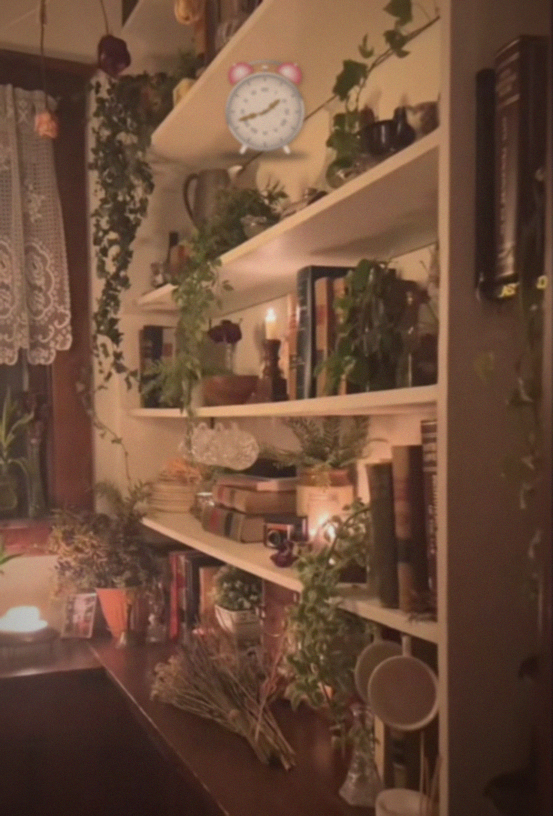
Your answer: **1:42**
